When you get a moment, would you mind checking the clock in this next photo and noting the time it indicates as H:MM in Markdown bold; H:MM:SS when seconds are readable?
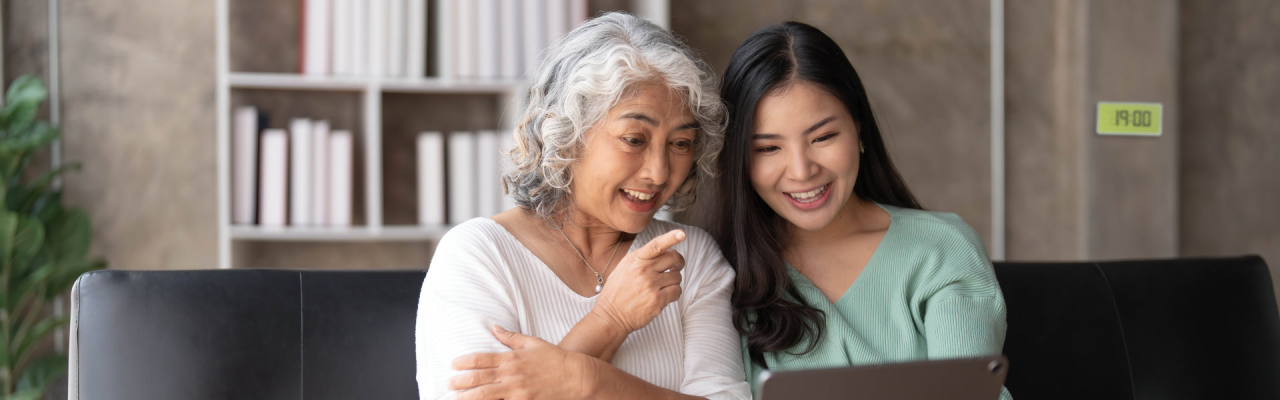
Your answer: **19:00**
